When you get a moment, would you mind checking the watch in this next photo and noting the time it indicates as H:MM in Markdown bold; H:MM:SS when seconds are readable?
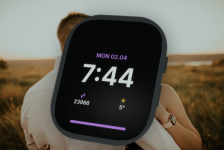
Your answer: **7:44**
